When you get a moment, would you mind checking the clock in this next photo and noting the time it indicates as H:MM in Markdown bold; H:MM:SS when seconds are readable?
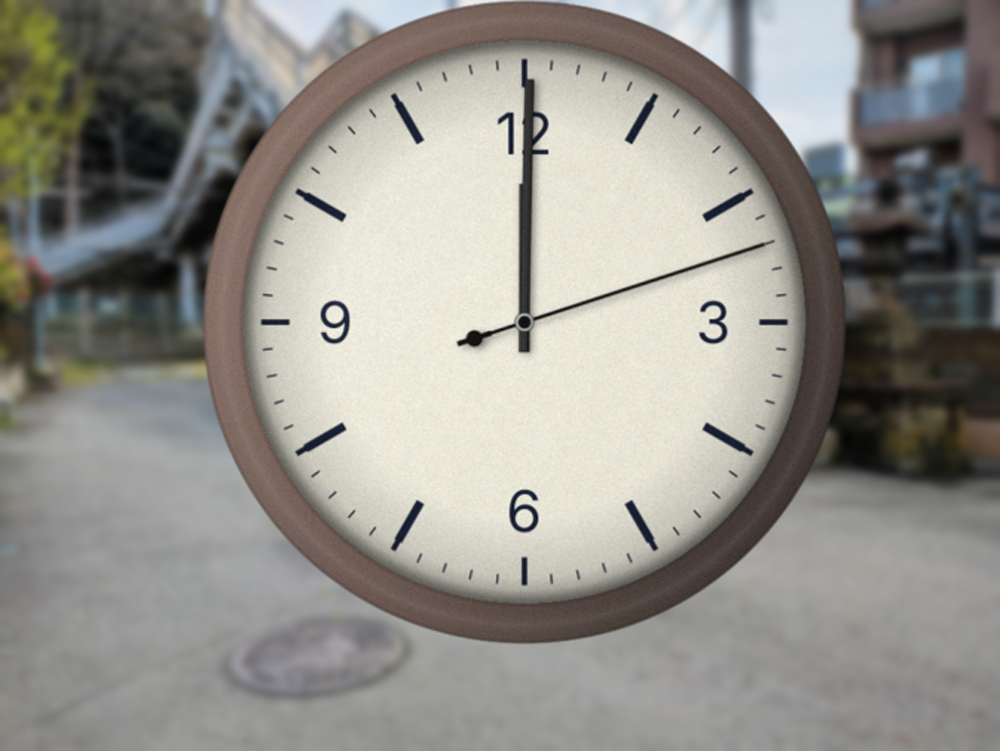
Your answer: **12:00:12**
